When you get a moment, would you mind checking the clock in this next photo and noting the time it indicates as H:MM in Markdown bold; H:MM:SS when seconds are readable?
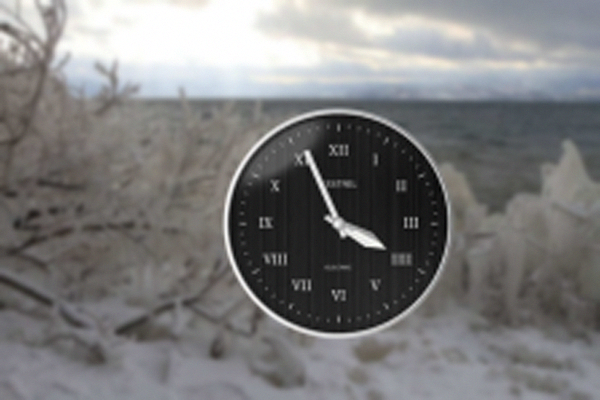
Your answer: **3:56**
